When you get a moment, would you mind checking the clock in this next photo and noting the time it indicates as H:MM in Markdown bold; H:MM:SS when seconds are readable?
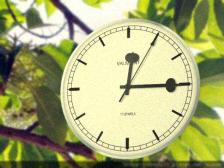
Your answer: **12:15:05**
